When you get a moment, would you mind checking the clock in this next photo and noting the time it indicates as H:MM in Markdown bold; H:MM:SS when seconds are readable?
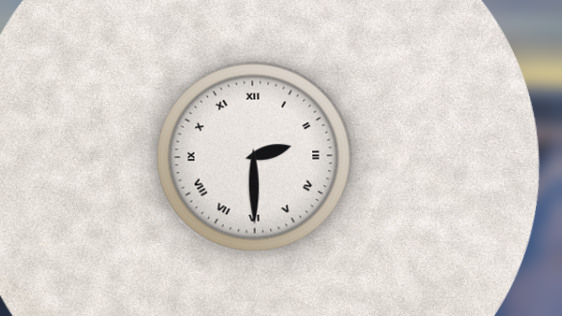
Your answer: **2:30**
